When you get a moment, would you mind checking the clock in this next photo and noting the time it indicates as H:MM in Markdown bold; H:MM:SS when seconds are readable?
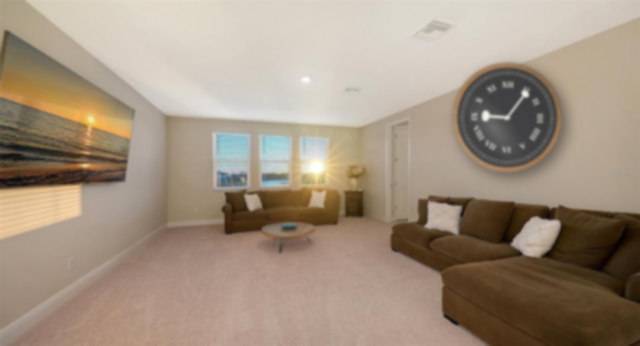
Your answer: **9:06**
